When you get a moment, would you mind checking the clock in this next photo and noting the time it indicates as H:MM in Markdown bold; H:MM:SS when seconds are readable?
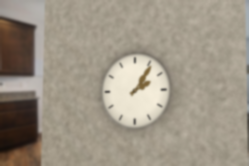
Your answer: **2:06**
